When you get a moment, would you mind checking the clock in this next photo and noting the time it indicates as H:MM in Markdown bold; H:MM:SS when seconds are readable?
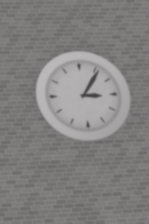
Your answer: **3:06**
